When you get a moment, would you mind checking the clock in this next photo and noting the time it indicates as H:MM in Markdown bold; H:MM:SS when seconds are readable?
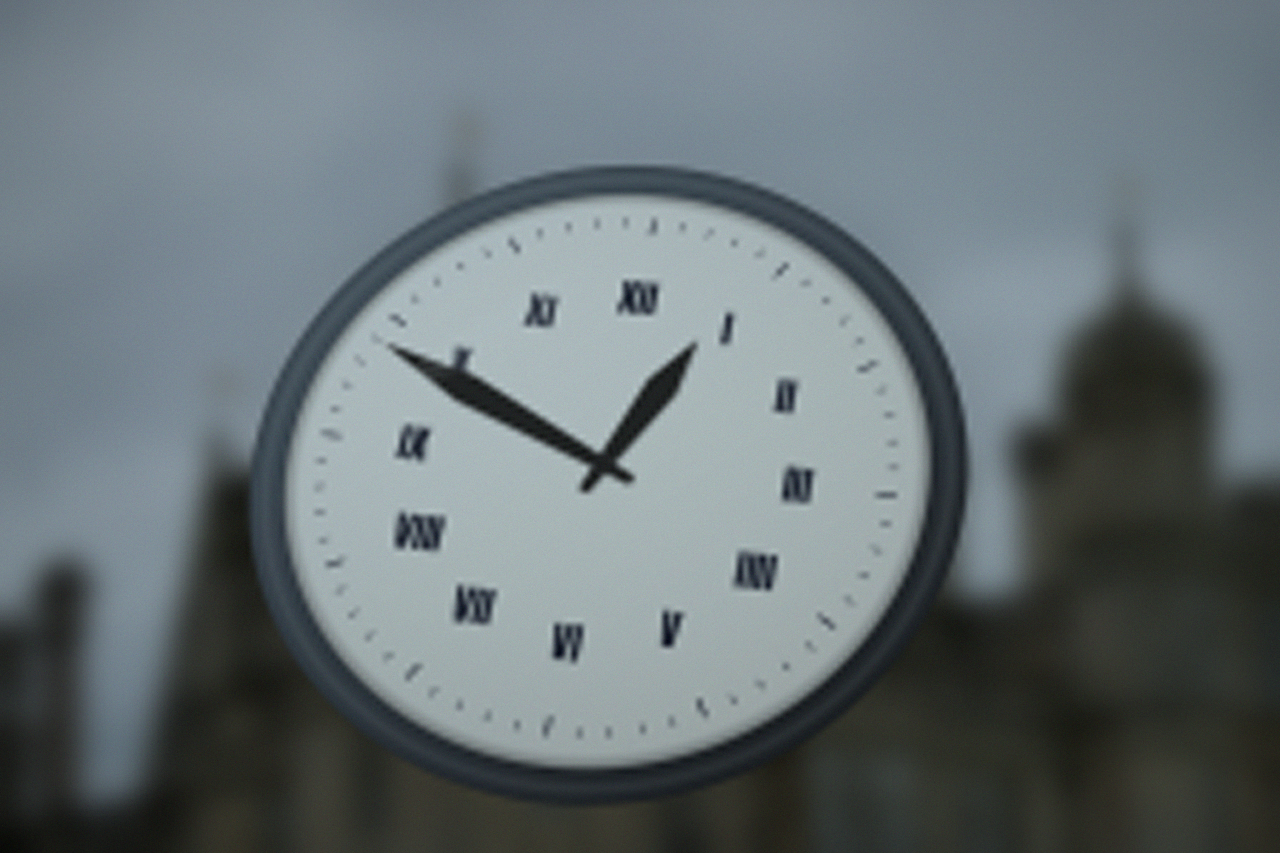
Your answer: **12:49**
